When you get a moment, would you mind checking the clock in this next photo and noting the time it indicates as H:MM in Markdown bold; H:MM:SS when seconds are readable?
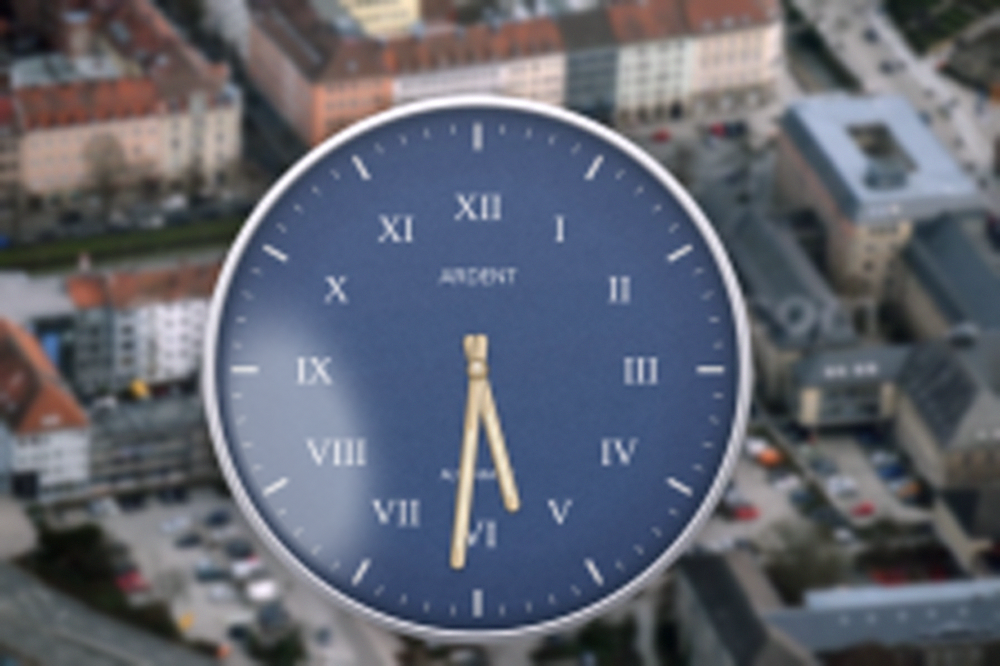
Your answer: **5:31**
